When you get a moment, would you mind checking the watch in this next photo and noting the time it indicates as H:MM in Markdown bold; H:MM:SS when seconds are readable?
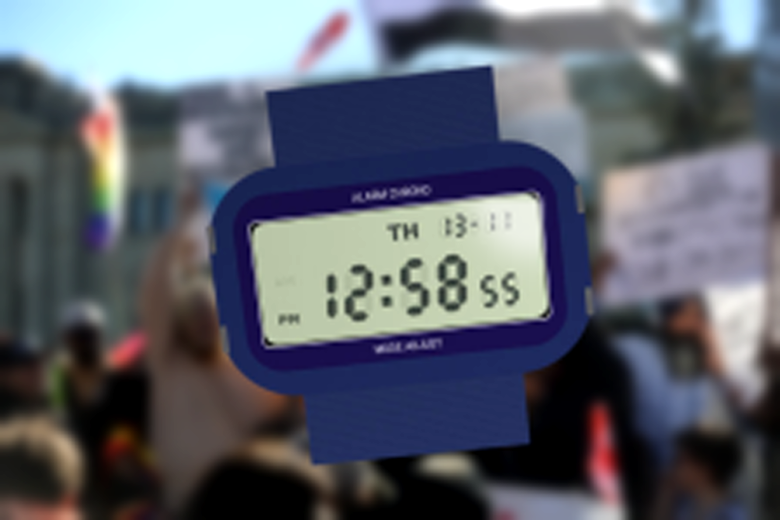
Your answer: **12:58:55**
